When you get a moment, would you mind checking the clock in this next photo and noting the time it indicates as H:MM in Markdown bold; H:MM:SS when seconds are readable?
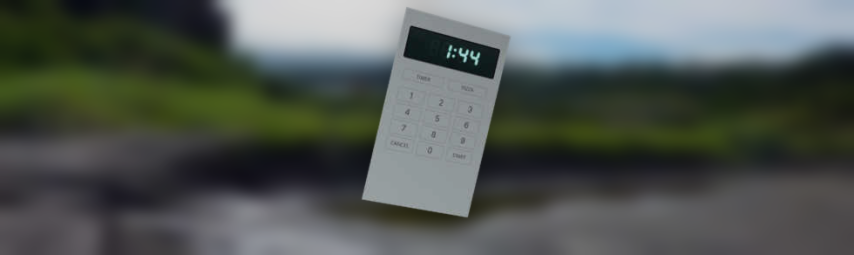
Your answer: **1:44**
